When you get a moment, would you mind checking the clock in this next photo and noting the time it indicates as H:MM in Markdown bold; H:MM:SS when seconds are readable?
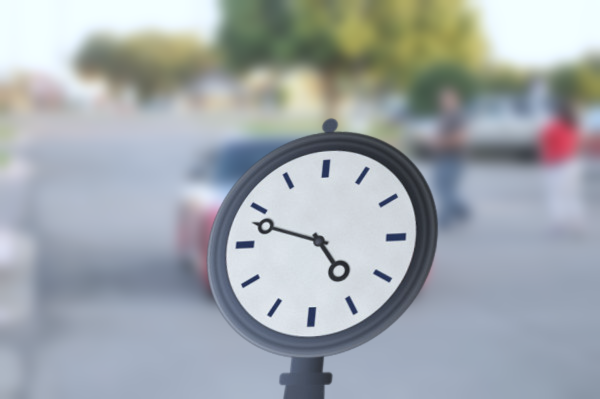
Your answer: **4:48**
